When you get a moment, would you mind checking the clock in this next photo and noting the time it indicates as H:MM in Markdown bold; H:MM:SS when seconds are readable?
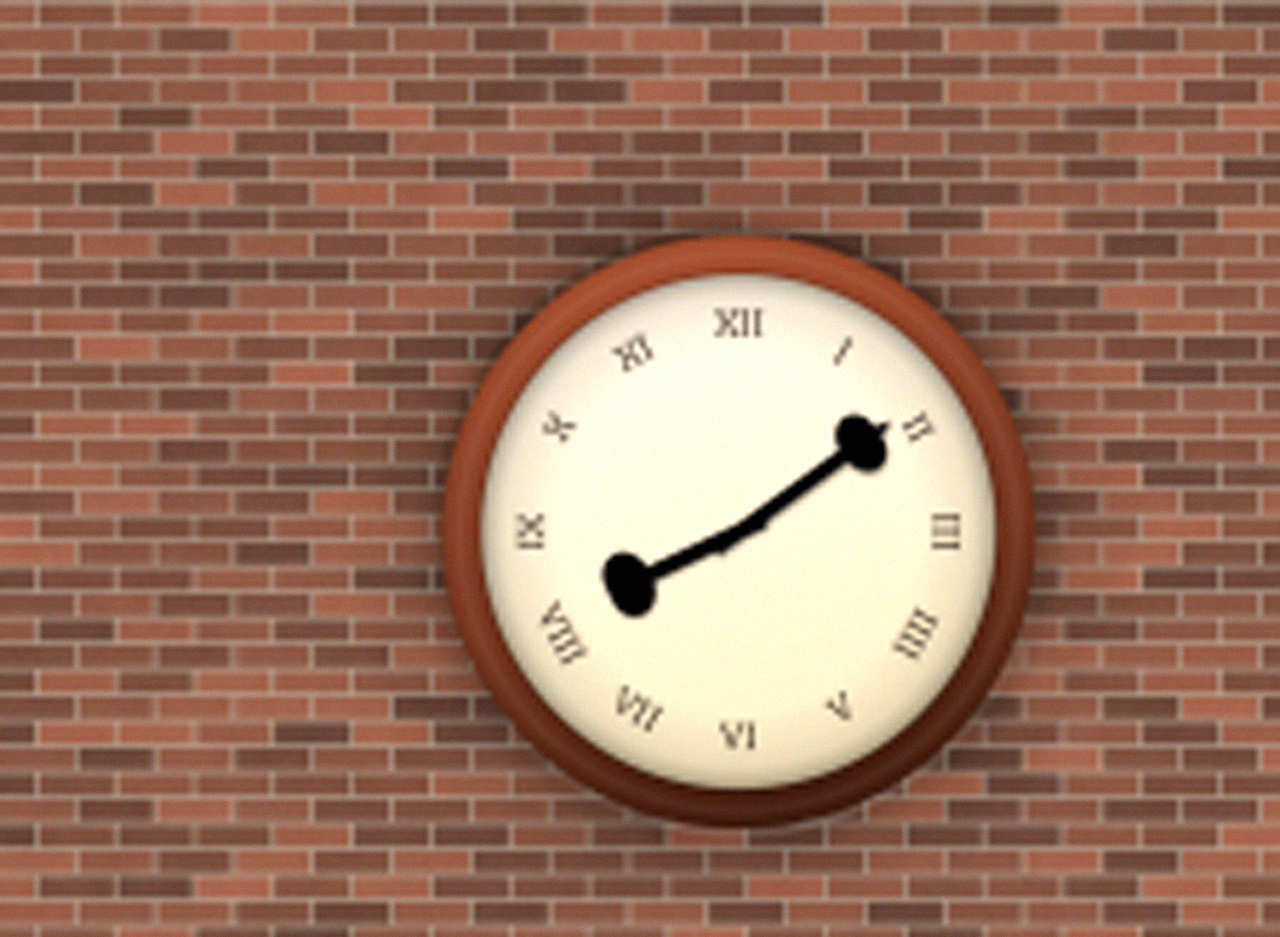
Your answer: **8:09**
